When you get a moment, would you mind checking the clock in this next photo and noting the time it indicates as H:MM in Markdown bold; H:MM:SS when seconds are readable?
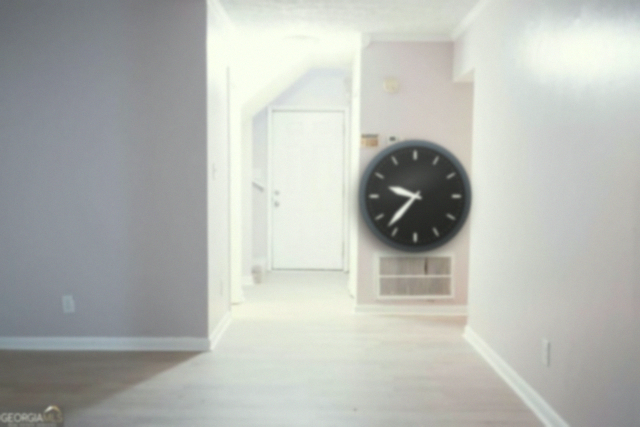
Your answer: **9:37**
